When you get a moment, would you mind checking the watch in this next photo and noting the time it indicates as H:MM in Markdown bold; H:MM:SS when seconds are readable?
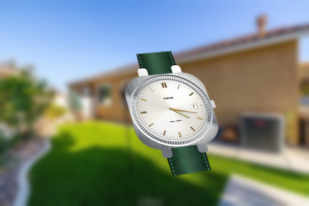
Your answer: **4:18**
